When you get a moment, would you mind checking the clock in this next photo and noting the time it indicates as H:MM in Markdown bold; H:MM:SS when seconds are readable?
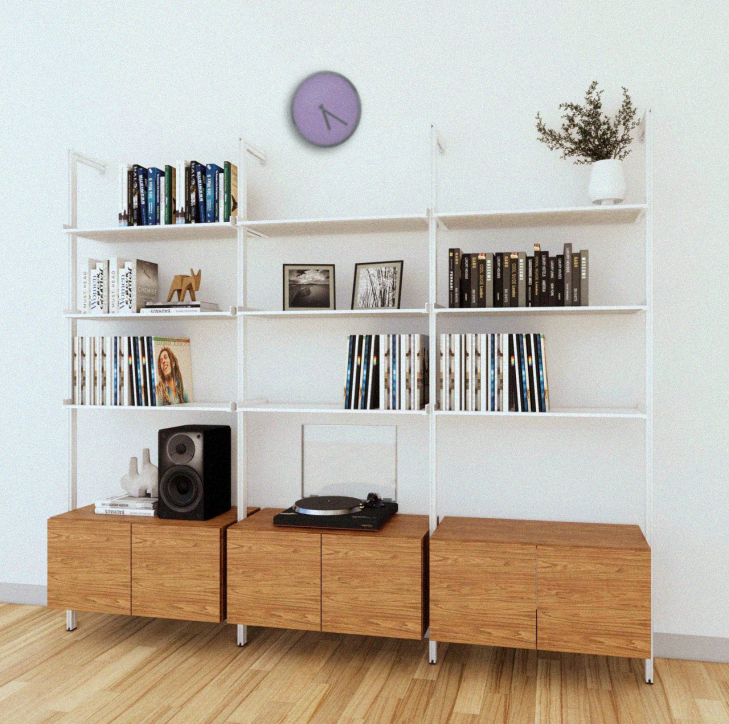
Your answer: **5:20**
